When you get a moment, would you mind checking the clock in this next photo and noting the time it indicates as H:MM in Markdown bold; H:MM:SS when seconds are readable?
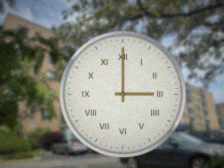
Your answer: **3:00**
